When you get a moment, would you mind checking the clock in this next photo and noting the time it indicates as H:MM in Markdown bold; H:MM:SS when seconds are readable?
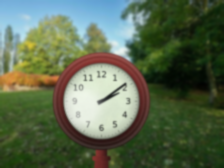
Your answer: **2:09**
